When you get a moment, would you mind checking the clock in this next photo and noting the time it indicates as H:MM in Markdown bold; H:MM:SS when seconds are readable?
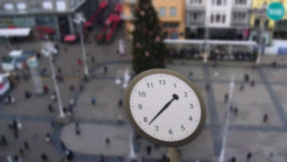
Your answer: **1:38**
